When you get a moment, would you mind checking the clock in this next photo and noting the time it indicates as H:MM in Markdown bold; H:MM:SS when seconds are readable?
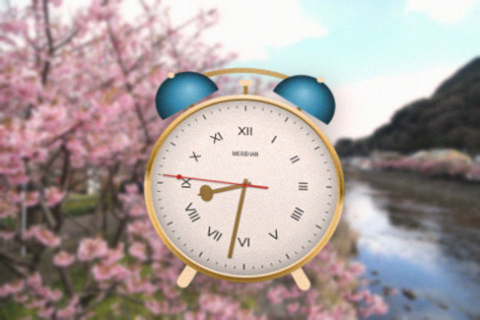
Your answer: **8:31:46**
